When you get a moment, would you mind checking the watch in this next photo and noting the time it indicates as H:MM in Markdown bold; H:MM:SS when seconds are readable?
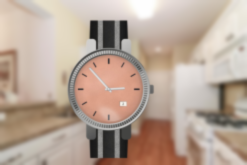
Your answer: **2:53**
